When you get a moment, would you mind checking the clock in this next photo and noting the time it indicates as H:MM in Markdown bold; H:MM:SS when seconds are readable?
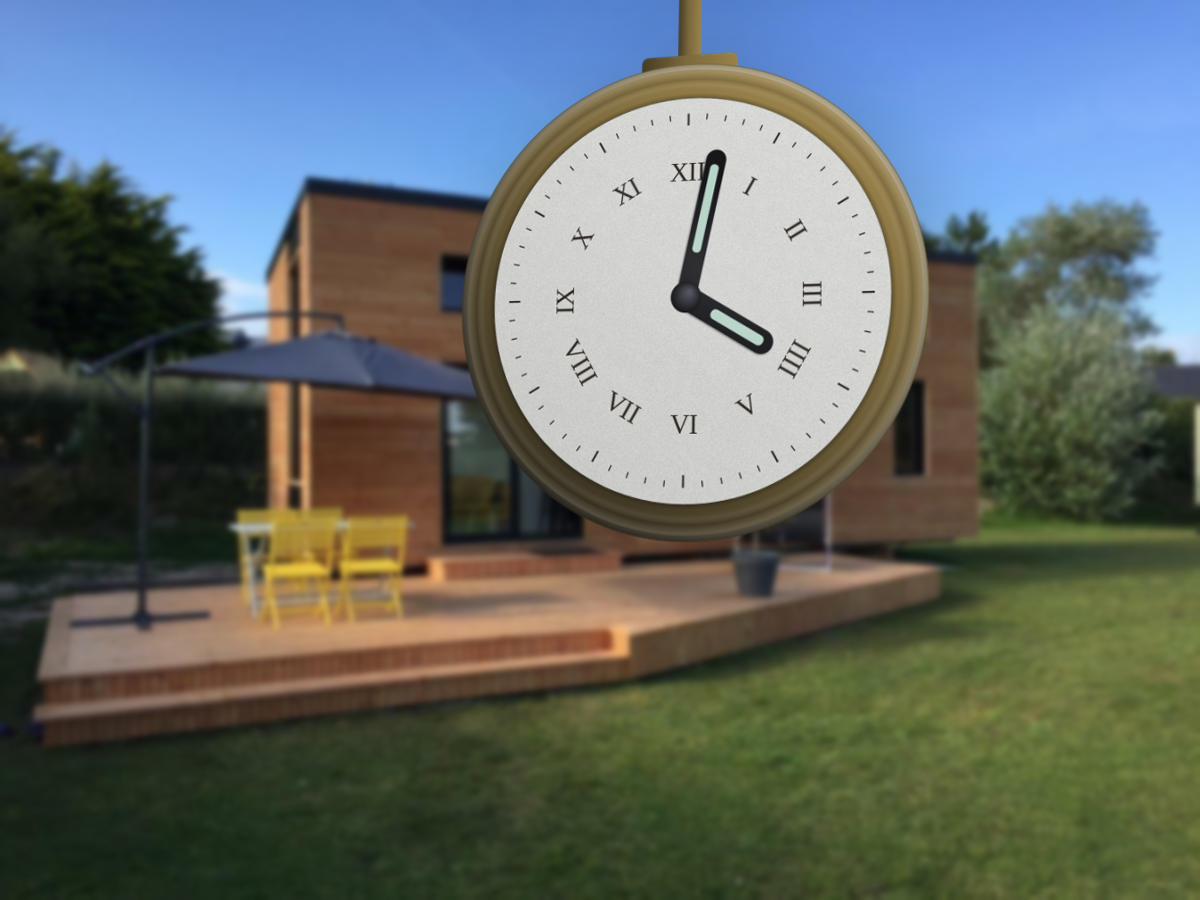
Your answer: **4:02**
